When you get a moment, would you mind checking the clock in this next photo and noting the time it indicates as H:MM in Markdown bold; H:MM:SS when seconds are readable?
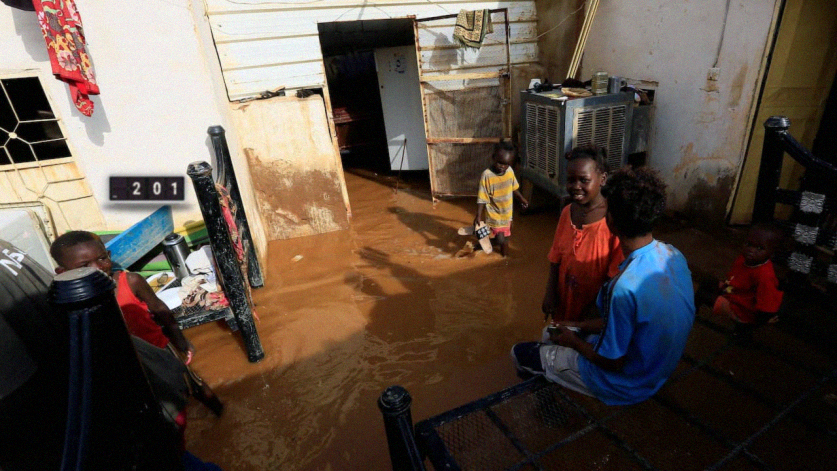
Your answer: **2:01**
